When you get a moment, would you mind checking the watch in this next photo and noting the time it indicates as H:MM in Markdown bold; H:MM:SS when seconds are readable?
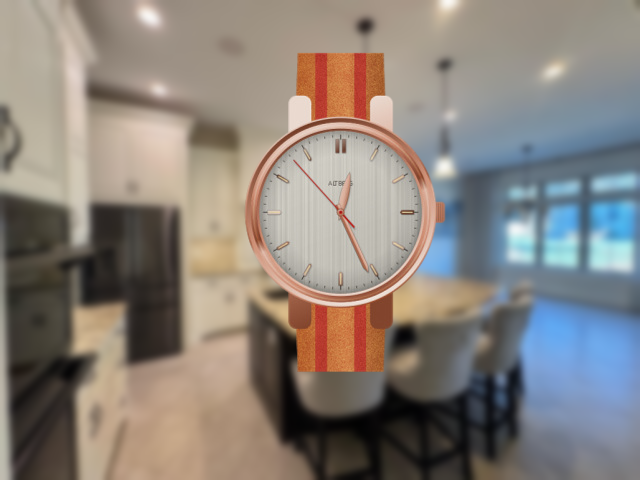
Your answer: **12:25:53**
